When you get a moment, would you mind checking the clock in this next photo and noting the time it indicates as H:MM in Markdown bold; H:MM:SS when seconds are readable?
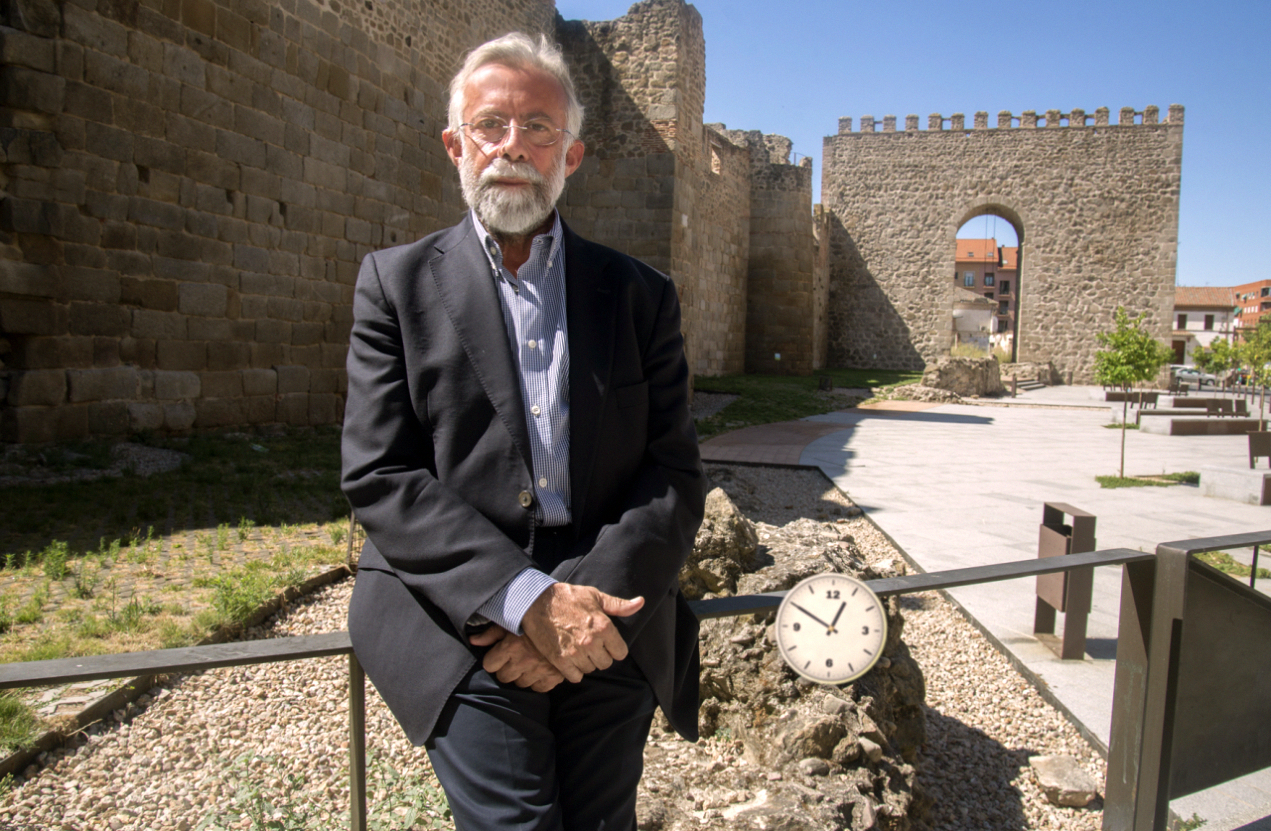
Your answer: **12:50**
